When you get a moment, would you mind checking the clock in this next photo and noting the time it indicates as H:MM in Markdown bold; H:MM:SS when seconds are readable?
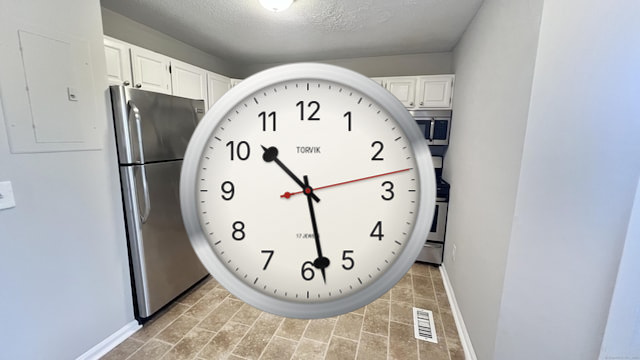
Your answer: **10:28:13**
